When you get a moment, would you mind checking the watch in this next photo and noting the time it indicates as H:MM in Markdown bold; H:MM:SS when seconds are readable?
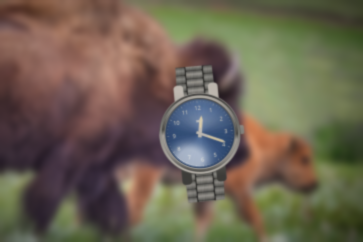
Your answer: **12:19**
